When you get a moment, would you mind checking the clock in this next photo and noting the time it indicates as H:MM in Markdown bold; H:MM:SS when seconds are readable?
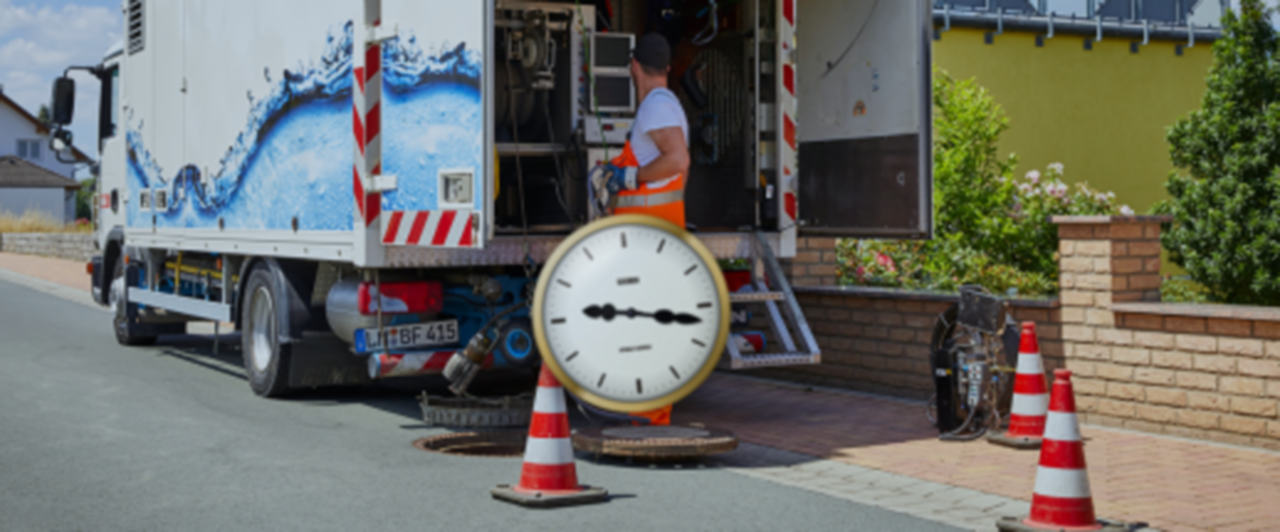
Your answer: **9:17**
